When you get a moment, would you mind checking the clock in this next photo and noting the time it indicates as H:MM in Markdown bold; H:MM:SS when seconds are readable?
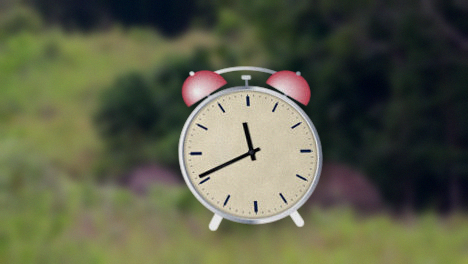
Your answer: **11:41**
